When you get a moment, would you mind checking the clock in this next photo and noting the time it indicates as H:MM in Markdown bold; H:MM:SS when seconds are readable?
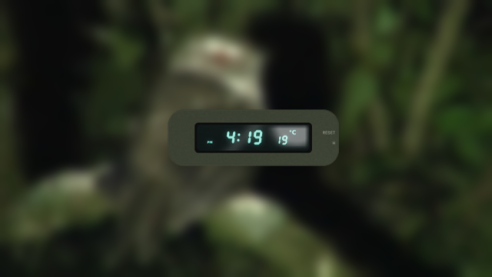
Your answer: **4:19**
